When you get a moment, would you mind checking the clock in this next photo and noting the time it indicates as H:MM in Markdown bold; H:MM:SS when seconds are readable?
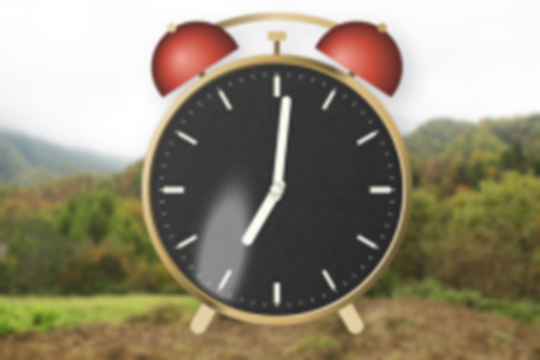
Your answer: **7:01**
